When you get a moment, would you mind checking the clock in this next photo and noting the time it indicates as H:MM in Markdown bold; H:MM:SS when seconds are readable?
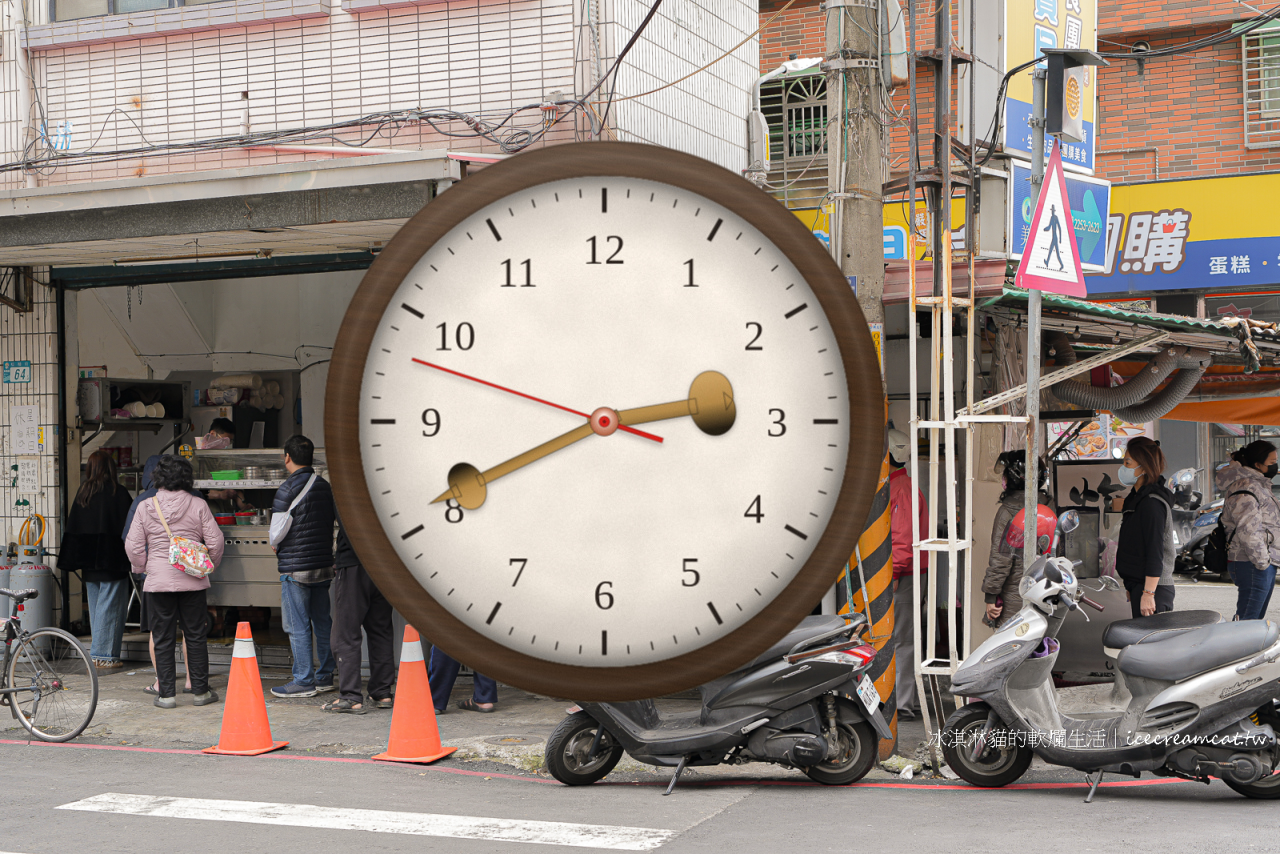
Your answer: **2:40:48**
